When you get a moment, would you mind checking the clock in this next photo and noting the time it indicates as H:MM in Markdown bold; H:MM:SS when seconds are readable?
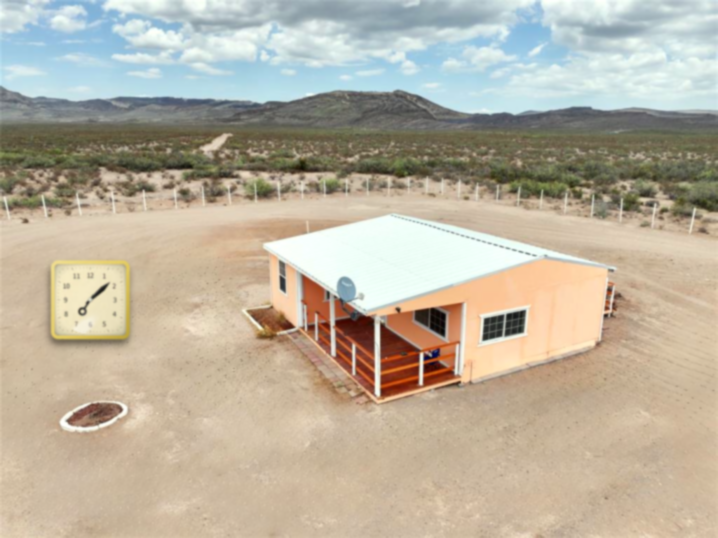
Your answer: **7:08**
